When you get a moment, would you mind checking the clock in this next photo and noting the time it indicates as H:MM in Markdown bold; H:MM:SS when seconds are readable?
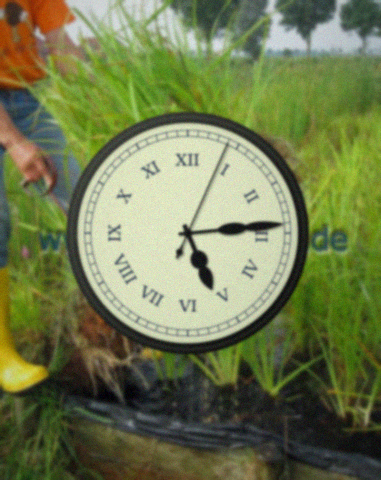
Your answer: **5:14:04**
